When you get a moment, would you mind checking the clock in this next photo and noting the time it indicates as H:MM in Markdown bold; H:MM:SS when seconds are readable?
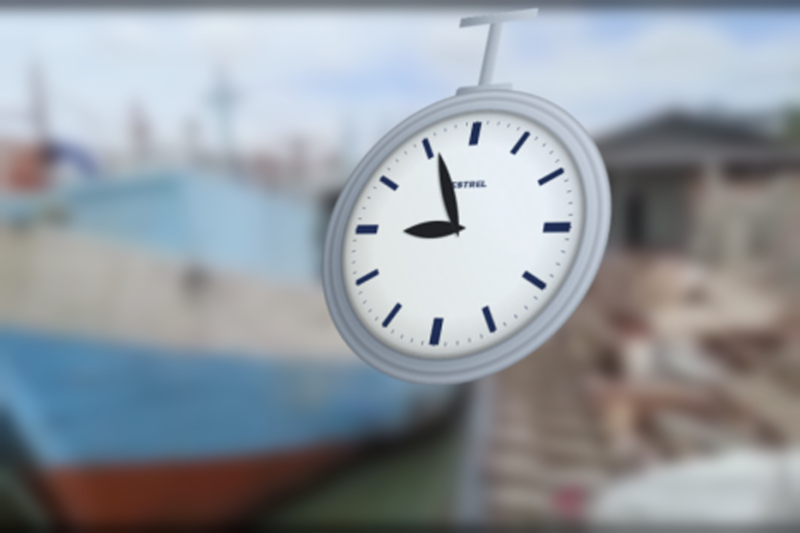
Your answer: **8:56**
